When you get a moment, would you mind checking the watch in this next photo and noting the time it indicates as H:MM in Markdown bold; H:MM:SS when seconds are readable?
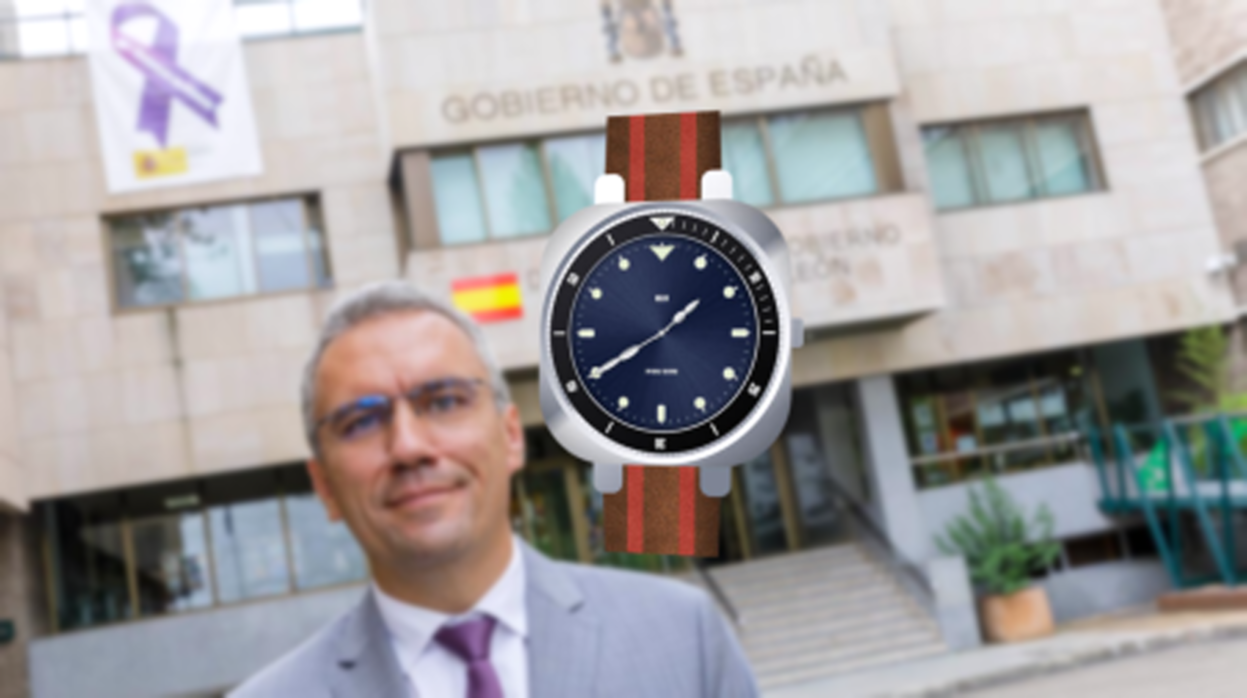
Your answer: **1:40**
